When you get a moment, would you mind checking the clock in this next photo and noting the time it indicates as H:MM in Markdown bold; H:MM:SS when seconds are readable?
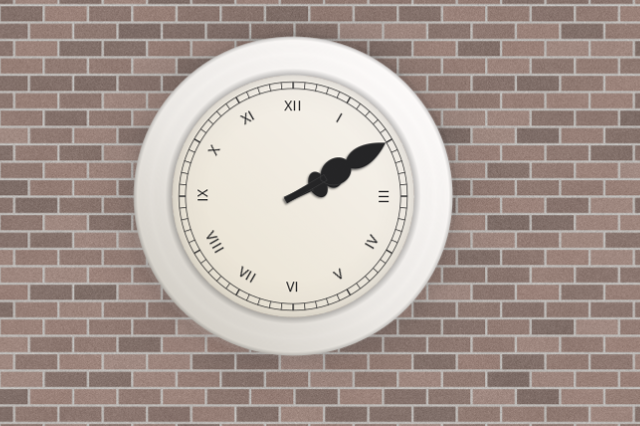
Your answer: **2:10**
